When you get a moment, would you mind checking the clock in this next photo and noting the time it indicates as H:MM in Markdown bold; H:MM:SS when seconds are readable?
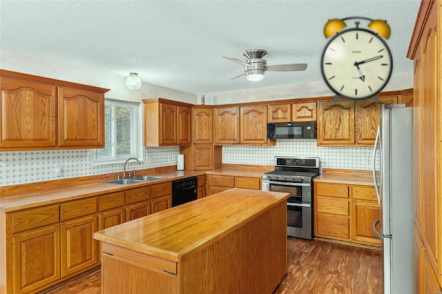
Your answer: **5:12**
